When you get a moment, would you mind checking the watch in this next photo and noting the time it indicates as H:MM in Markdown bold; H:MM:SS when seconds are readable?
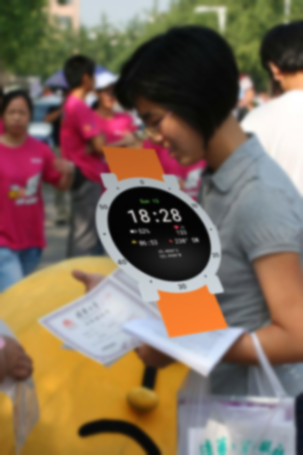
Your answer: **18:28**
